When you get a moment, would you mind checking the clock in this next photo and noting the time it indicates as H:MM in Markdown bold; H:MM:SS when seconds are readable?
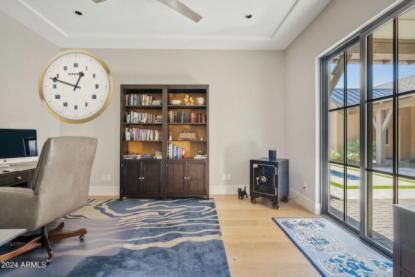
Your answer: **12:48**
